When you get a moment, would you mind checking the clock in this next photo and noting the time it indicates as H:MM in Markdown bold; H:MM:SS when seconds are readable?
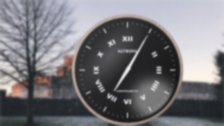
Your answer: **7:05**
